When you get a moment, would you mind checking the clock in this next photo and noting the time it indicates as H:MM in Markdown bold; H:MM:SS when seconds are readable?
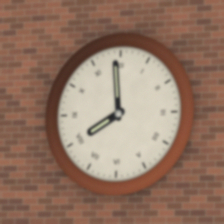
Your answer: **7:59**
